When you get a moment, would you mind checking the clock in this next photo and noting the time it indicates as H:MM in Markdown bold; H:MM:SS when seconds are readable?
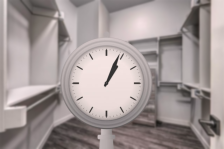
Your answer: **1:04**
